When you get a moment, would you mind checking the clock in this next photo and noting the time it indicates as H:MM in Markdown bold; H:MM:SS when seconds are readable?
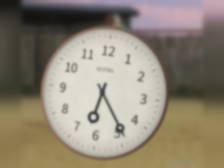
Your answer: **6:24**
